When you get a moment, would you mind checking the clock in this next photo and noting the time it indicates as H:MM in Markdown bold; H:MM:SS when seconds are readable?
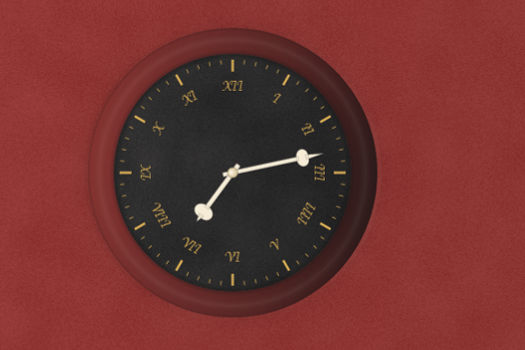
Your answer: **7:13**
